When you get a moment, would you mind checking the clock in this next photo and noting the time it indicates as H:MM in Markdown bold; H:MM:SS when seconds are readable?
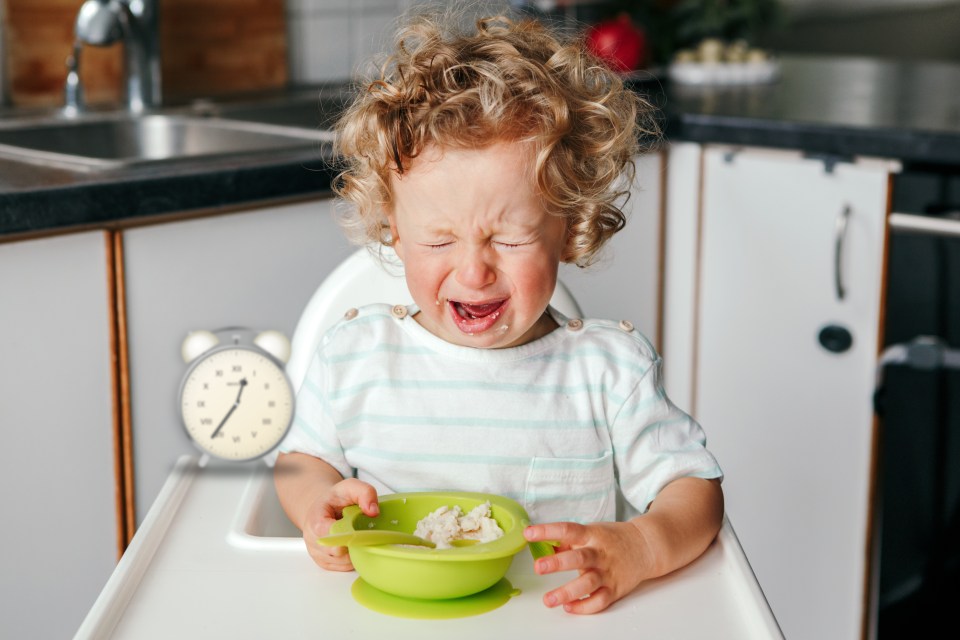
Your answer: **12:36**
